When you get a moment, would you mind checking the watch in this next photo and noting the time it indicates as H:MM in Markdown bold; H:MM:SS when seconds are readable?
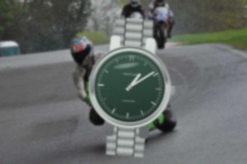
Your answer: **1:09**
